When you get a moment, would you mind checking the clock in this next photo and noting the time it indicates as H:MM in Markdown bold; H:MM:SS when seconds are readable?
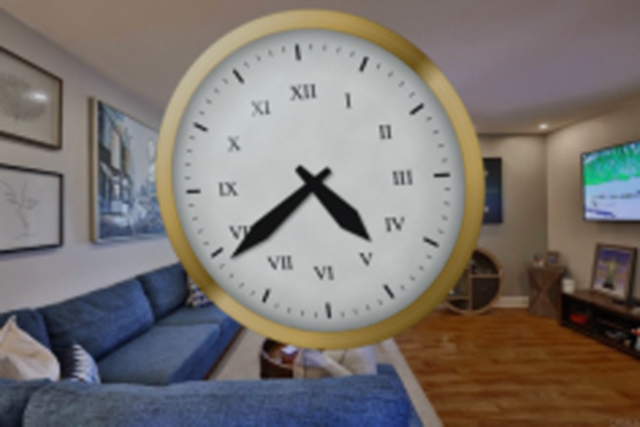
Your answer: **4:39**
